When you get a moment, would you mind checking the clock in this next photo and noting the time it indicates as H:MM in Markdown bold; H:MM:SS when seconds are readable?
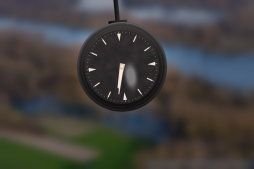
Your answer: **6:32**
